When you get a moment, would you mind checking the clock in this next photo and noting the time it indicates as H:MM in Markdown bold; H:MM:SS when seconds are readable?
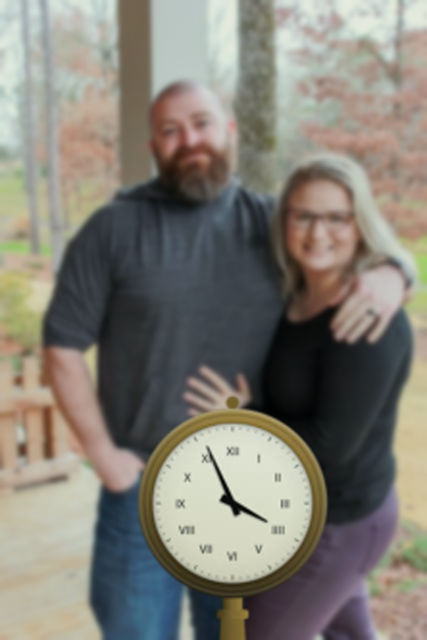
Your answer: **3:56**
